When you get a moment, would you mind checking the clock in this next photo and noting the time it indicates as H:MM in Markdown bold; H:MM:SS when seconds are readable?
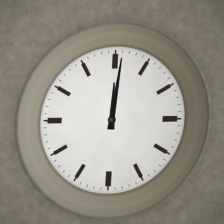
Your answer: **12:01**
